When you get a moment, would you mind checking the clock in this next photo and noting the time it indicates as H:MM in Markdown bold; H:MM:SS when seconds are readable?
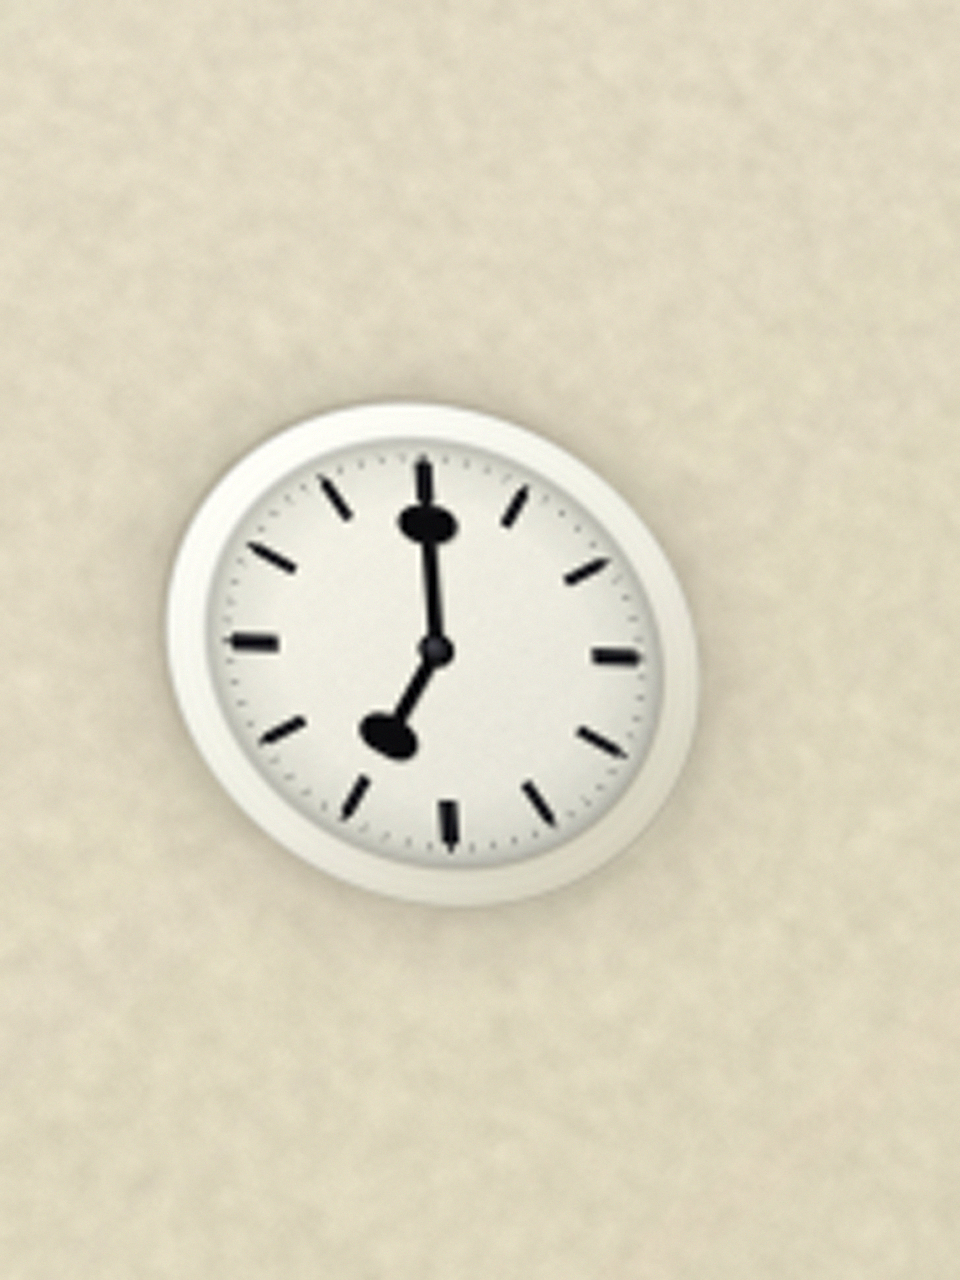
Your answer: **7:00**
